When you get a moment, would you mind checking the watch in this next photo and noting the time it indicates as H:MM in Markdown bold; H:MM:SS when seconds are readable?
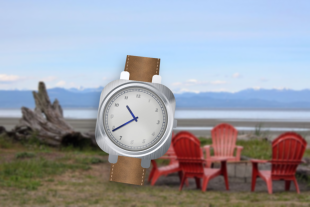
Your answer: **10:39**
